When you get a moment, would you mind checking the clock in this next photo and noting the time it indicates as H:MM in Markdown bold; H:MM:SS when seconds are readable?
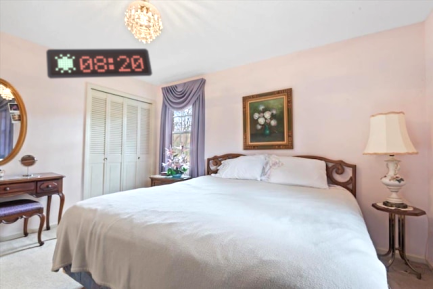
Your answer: **8:20**
